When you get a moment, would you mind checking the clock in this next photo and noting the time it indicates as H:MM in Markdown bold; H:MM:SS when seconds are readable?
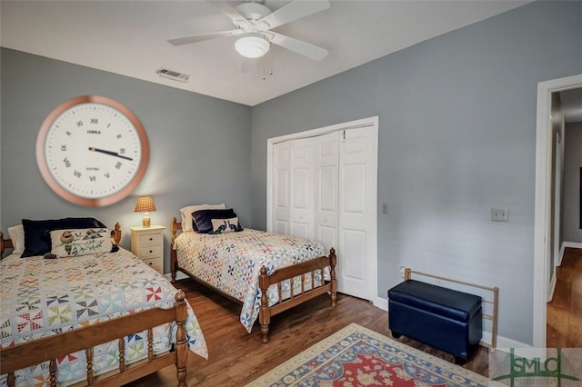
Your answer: **3:17**
